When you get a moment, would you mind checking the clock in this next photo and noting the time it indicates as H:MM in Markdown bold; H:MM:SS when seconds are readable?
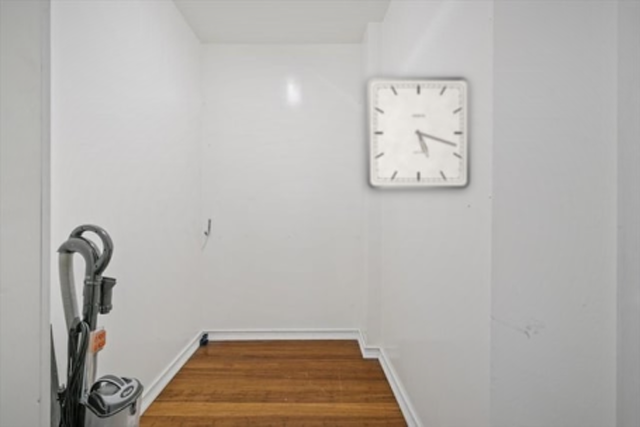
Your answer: **5:18**
